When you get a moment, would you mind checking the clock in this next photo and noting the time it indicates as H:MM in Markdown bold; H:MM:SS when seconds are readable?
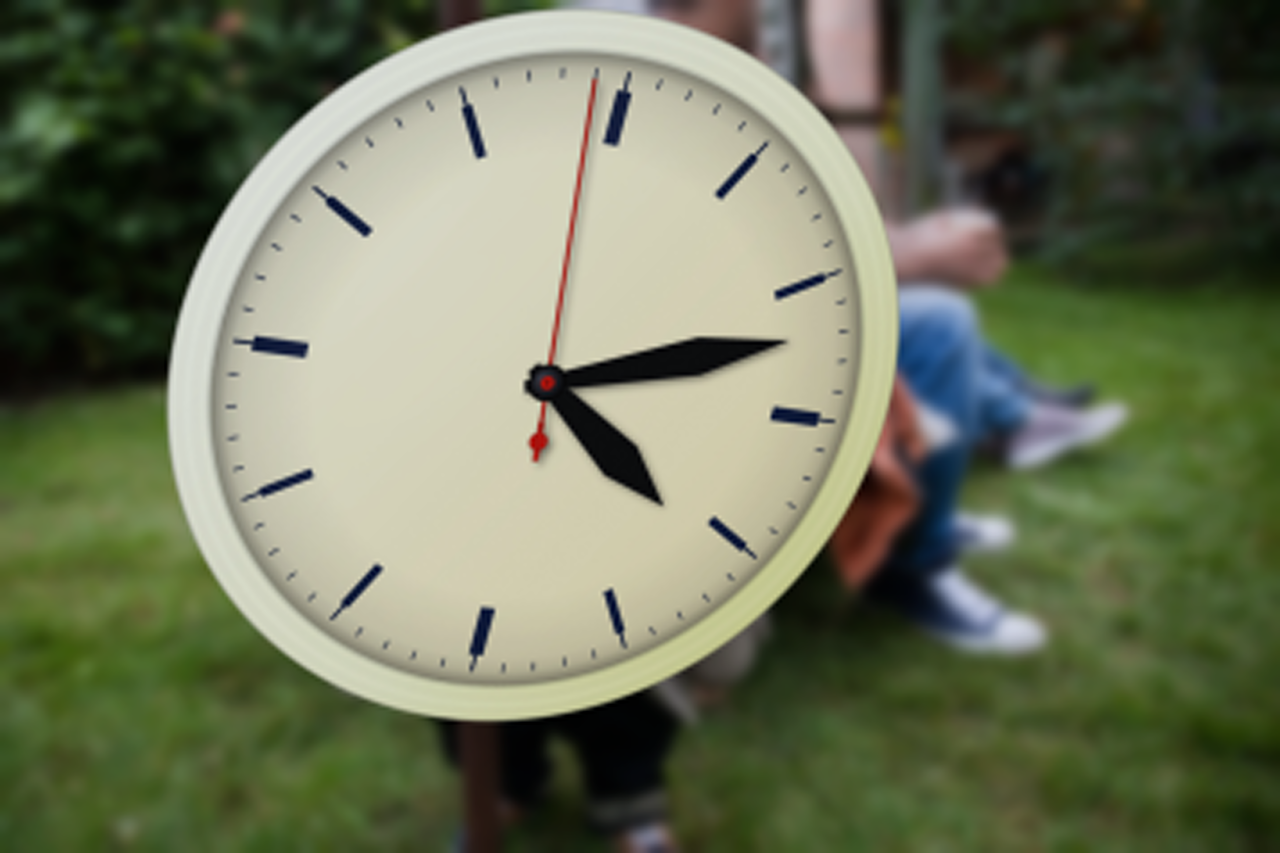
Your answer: **4:11:59**
